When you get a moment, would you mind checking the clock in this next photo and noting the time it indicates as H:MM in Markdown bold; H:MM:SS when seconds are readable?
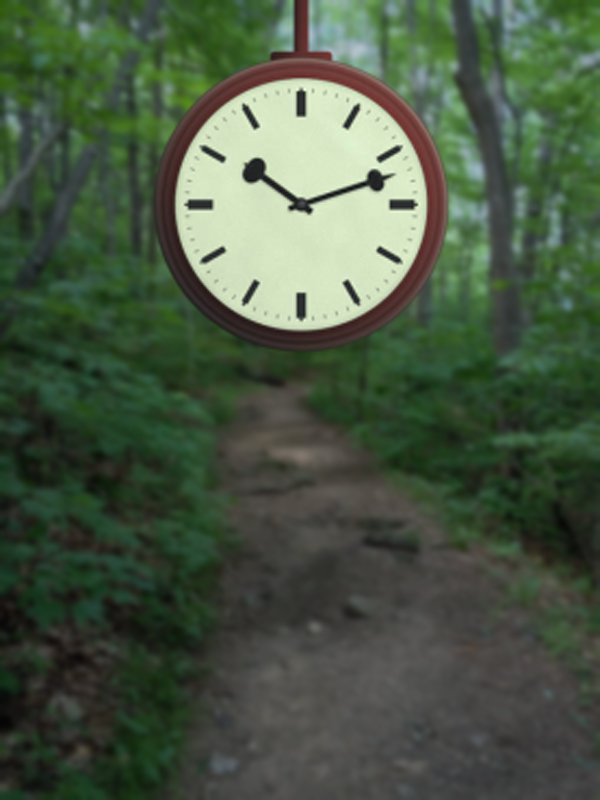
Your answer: **10:12**
